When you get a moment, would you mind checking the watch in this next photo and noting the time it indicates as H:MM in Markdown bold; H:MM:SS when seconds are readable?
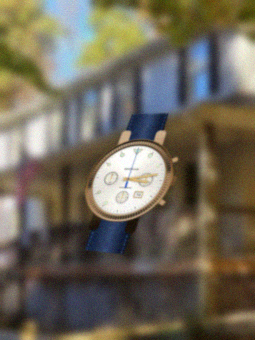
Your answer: **3:13**
